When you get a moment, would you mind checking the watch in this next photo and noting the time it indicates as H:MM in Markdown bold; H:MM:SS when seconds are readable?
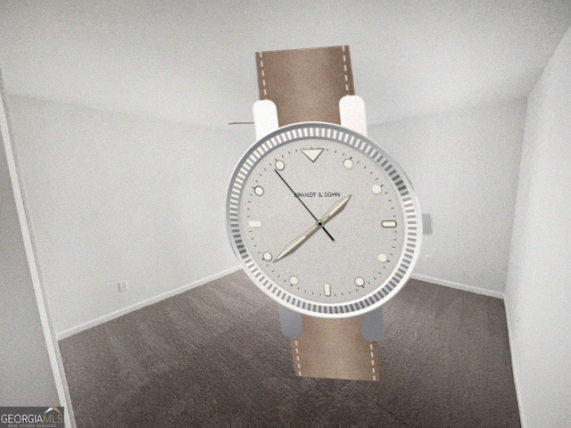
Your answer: **1:38:54**
